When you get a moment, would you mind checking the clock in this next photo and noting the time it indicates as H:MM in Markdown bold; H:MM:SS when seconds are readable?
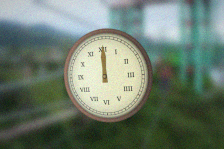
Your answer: **12:00**
